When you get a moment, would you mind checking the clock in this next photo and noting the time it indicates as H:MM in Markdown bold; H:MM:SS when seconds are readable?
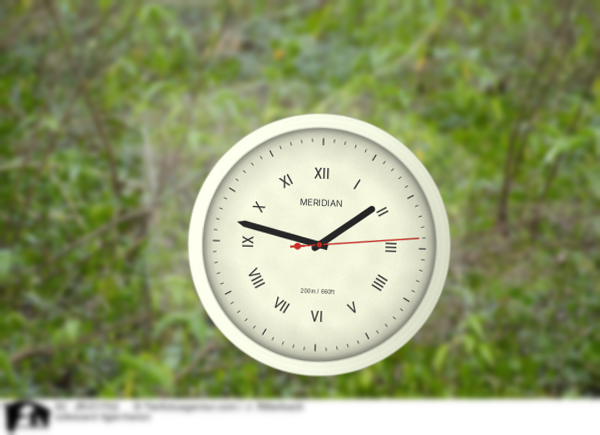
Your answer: **1:47:14**
